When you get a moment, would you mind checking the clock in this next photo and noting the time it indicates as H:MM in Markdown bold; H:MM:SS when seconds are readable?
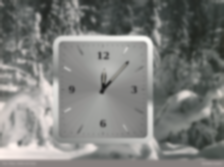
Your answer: **12:07**
